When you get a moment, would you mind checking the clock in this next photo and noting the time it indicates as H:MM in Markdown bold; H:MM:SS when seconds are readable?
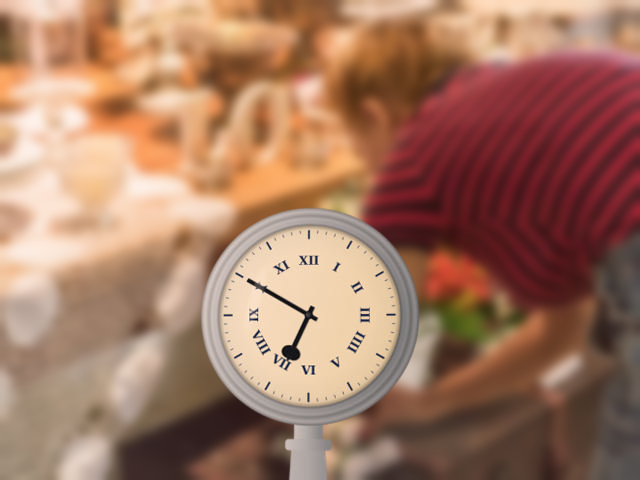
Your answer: **6:50**
